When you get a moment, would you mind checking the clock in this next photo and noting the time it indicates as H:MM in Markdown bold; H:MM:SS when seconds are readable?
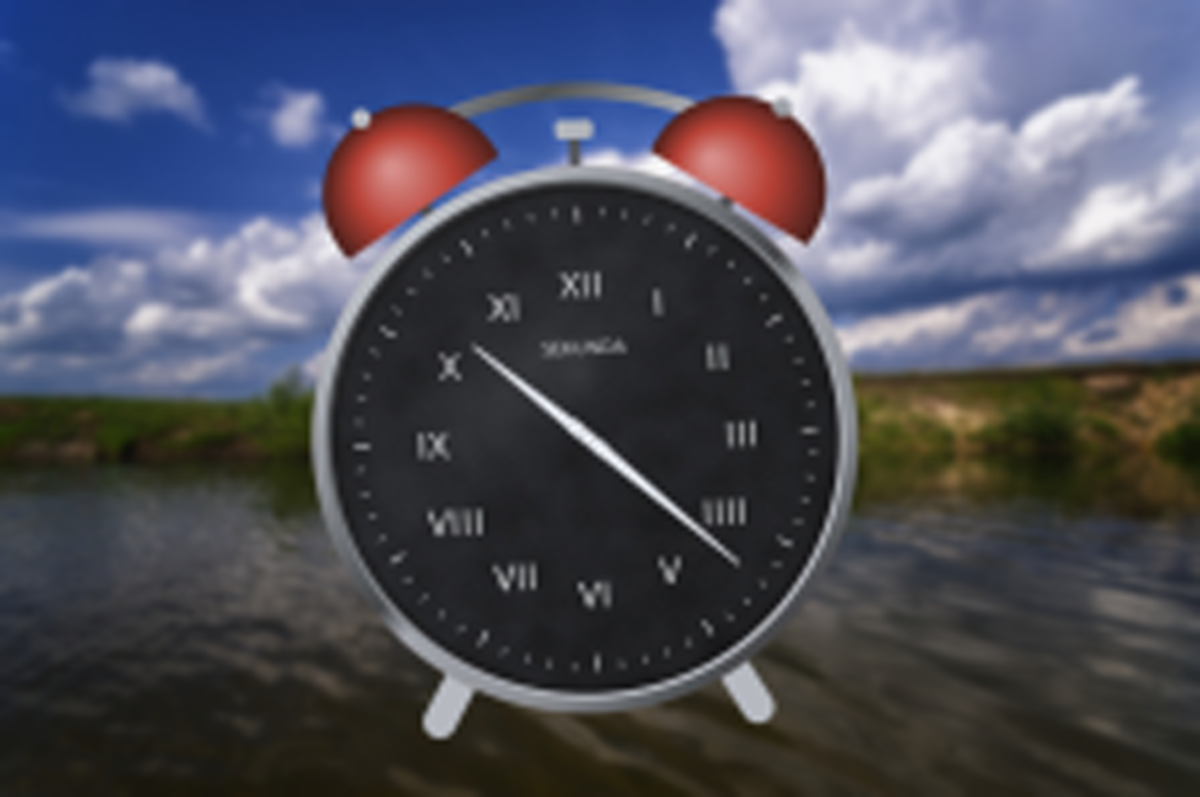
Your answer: **10:22**
